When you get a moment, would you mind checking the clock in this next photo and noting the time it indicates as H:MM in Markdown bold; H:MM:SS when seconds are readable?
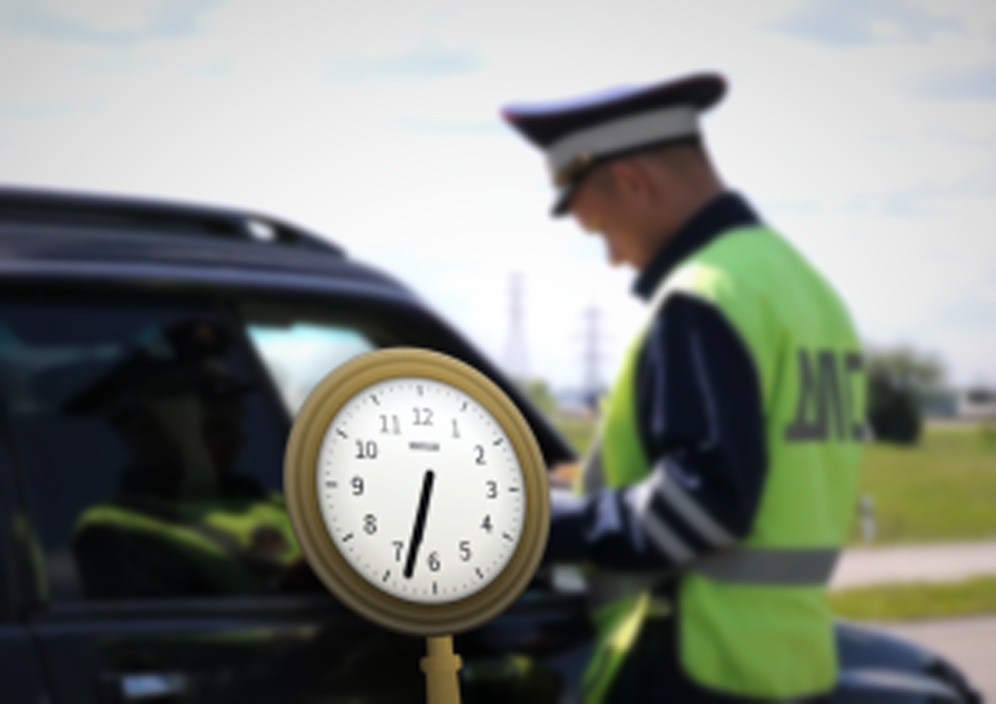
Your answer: **6:33**
